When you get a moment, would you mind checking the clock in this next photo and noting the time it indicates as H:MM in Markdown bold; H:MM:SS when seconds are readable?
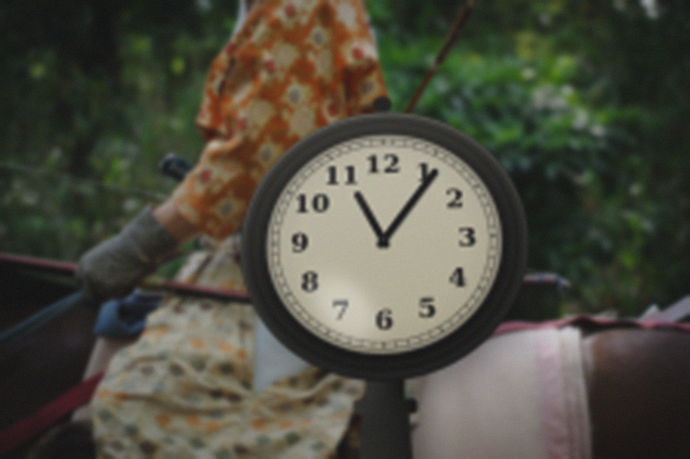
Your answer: **11:06**
